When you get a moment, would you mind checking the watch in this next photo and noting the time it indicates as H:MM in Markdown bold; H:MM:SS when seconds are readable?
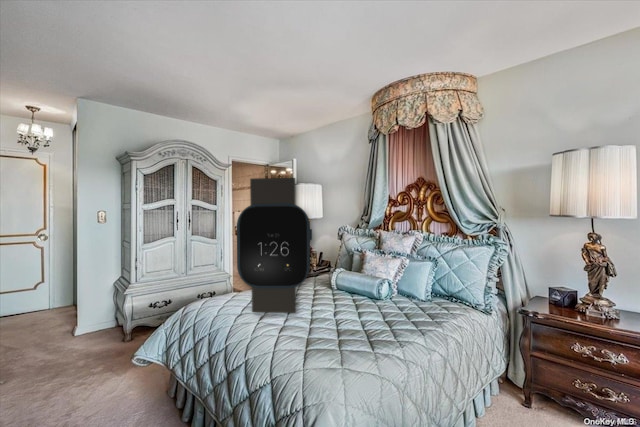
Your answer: **1:26**
